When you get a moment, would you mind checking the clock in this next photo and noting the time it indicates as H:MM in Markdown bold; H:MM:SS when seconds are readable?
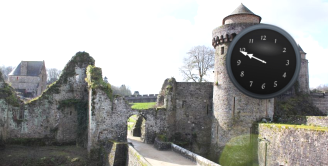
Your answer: **9:49**
